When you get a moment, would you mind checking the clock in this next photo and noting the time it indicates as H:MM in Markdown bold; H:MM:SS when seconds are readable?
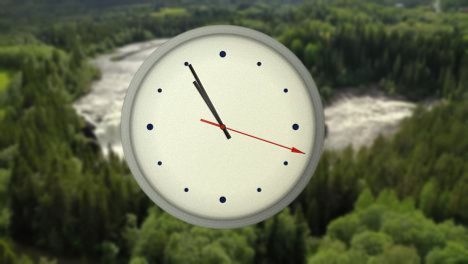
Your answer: **10:55:18**
